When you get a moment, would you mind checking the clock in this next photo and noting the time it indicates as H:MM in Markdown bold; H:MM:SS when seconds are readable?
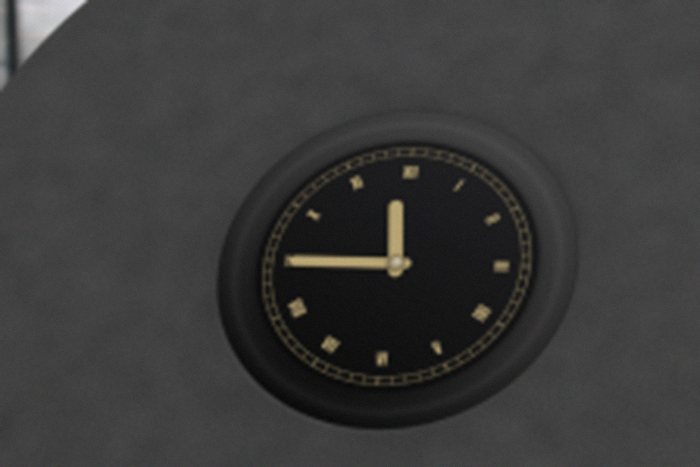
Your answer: **11:45**
